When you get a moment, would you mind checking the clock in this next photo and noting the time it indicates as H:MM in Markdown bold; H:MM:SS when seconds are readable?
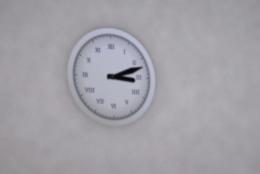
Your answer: **3:12**
